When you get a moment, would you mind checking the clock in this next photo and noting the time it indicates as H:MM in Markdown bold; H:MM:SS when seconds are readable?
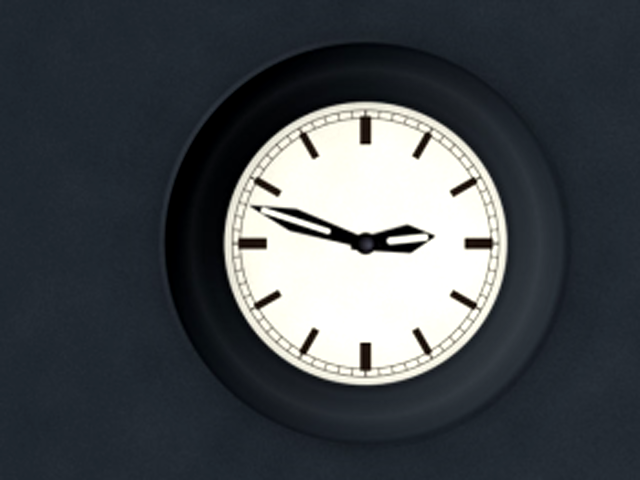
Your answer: **2:48**
